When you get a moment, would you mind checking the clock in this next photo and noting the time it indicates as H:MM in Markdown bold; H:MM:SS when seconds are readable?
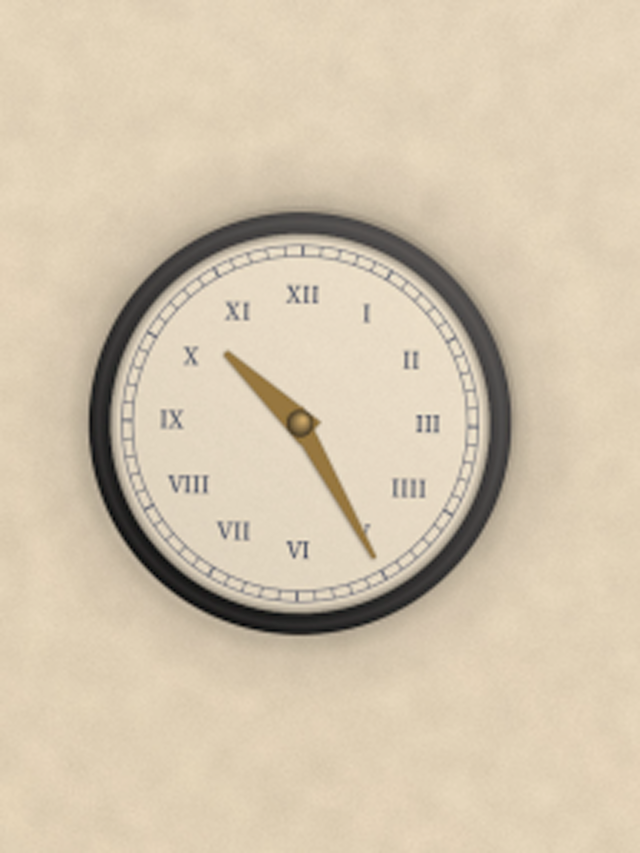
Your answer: **10:25**
